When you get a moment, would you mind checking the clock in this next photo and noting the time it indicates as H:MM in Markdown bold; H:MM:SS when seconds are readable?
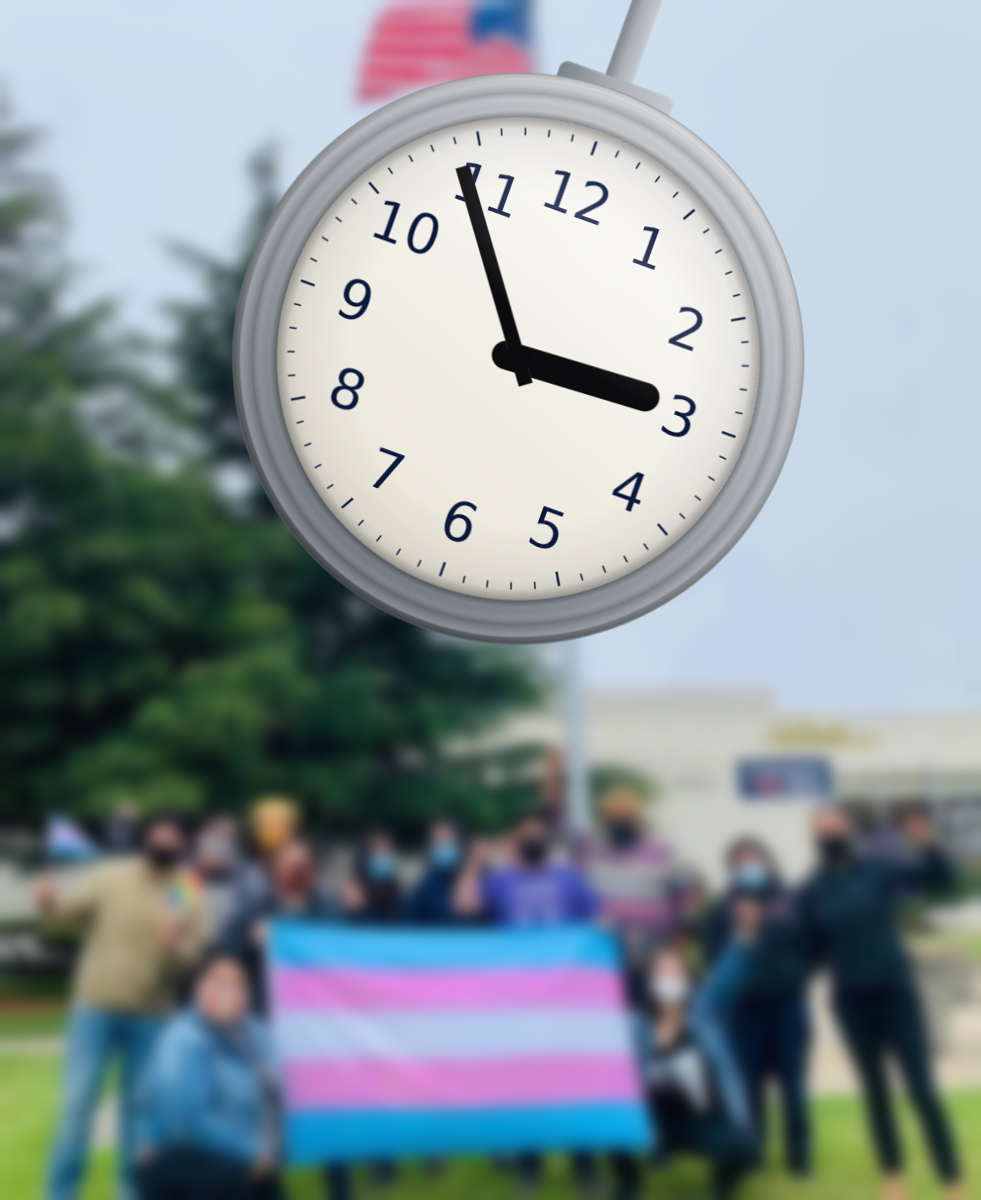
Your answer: **2:54**
